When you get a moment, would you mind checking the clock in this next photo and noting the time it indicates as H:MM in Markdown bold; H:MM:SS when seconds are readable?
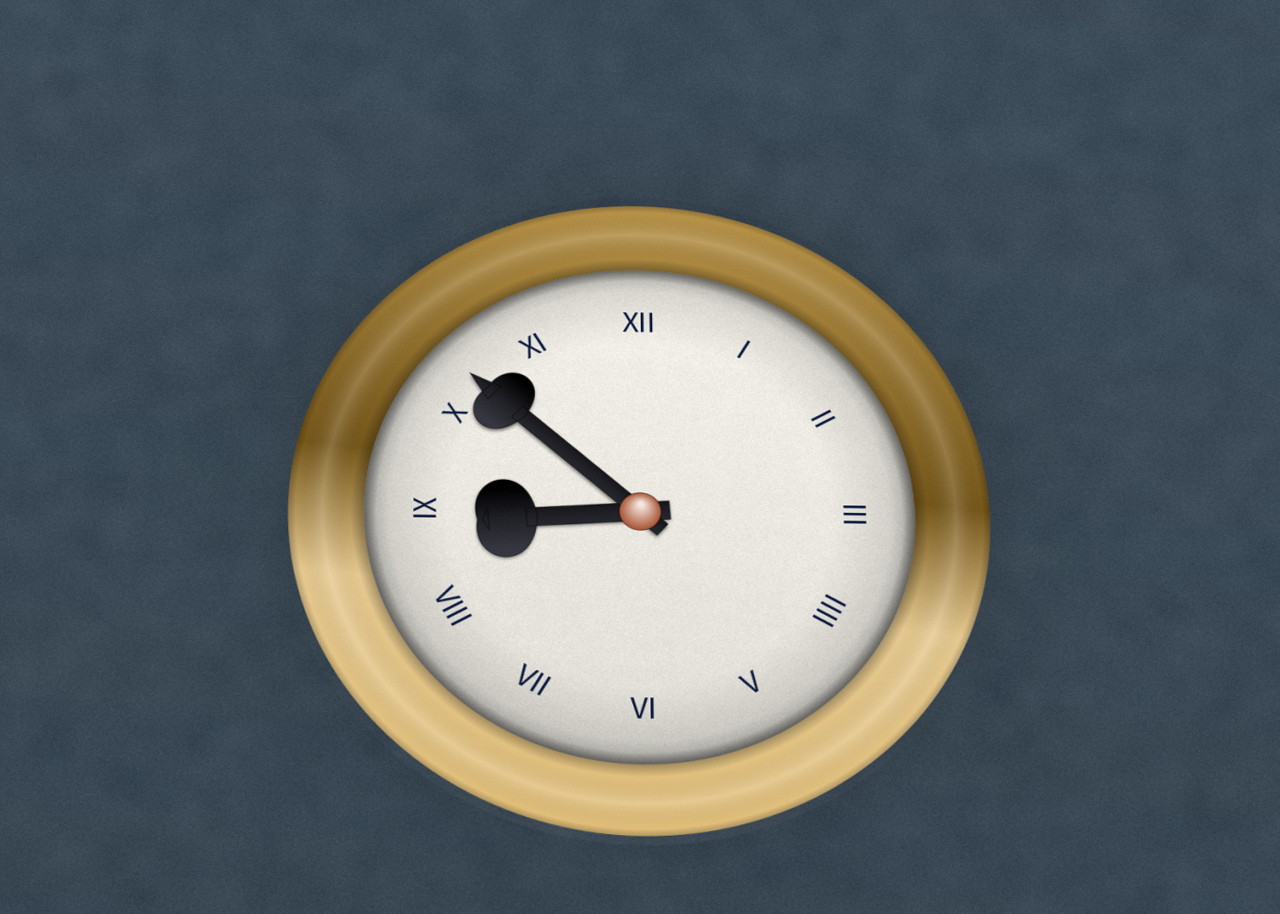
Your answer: **8:52**
